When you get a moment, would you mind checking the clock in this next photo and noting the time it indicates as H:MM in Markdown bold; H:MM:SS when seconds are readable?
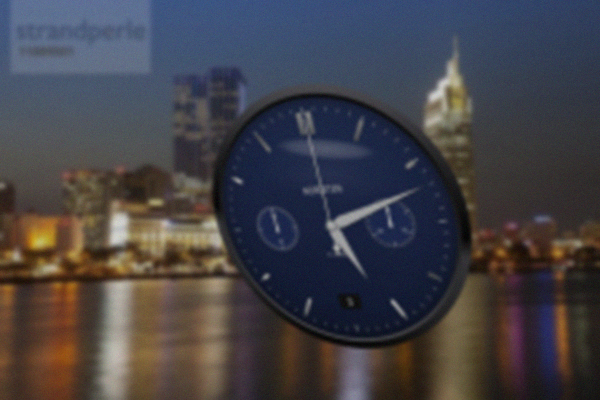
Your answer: **5:12**
